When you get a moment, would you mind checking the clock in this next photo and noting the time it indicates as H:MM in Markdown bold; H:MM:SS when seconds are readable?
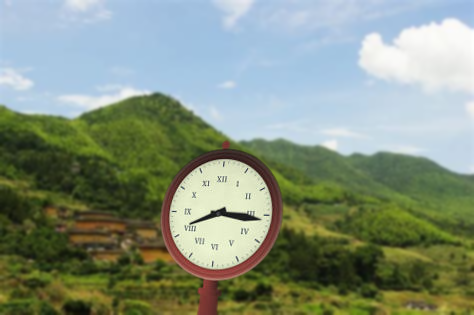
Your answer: **8:16**
